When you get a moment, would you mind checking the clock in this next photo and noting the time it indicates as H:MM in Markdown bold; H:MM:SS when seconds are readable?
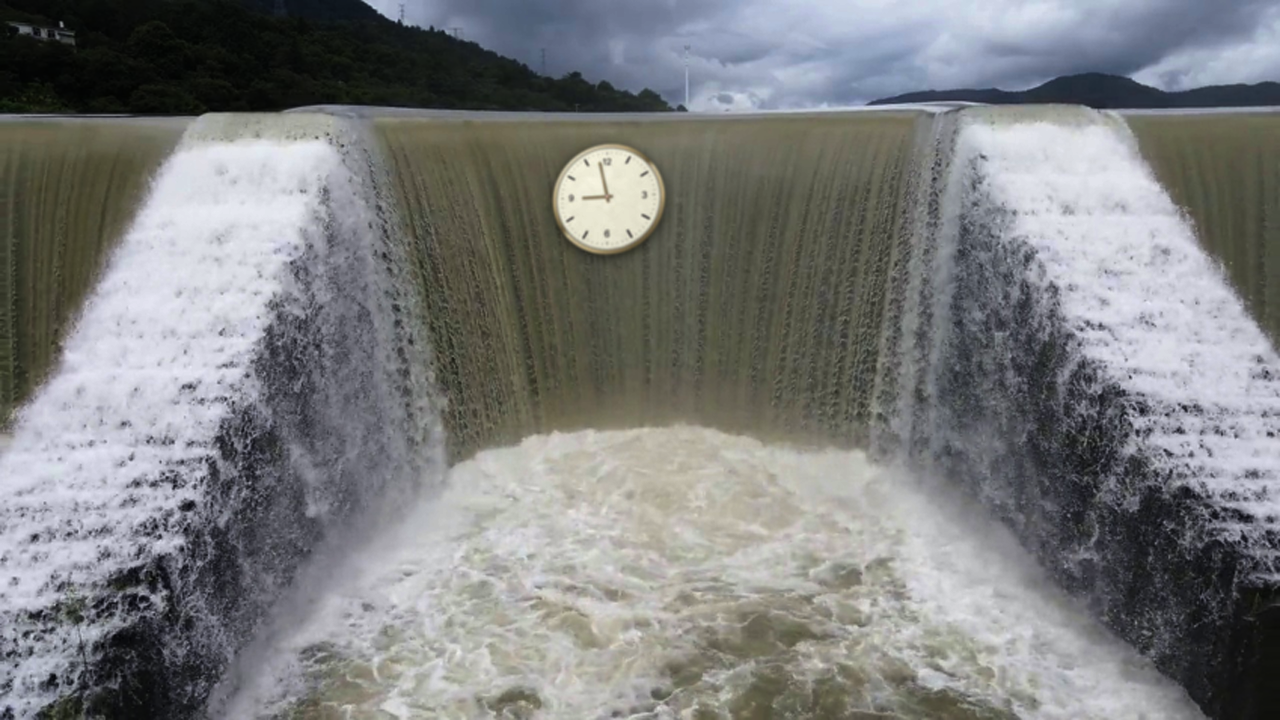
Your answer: **8:58**
